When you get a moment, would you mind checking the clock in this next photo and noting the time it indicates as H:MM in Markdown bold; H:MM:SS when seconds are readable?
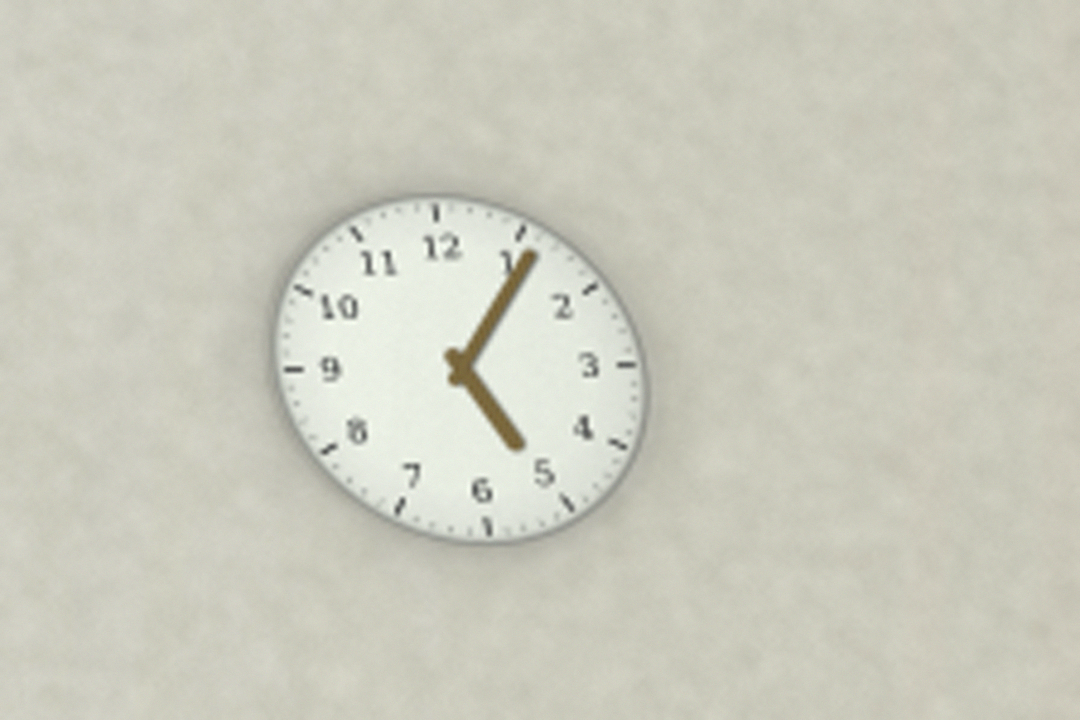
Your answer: **5:06**
